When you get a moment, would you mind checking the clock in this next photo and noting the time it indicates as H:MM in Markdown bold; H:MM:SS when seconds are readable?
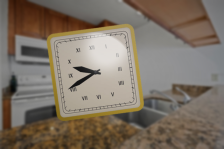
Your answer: **9:41**
